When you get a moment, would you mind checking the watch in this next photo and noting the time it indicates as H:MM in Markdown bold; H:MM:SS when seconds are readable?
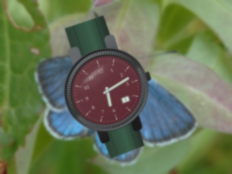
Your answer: **6:13**
